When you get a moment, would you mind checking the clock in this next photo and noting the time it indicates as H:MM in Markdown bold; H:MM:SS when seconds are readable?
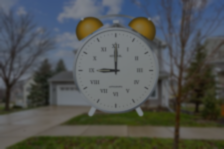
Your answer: **9:00**
